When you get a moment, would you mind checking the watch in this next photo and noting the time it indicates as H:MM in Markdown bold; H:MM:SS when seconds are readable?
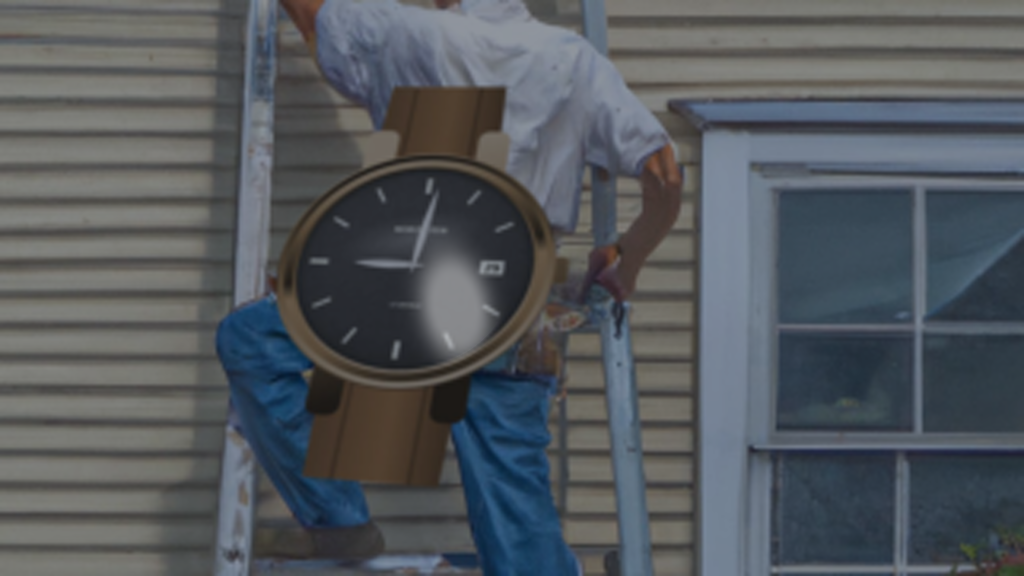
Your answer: **9:01**
